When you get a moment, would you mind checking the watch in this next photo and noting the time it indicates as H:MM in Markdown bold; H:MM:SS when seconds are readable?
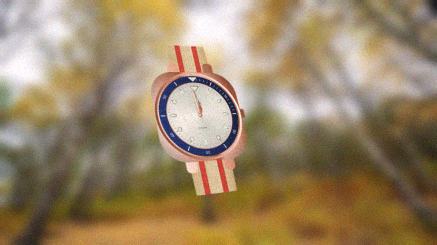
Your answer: **11:59**
